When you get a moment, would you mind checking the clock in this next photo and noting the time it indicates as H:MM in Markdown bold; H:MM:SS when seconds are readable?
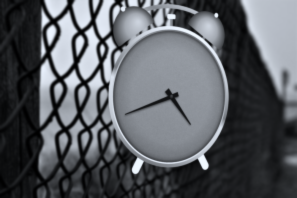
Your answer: **4:42**
